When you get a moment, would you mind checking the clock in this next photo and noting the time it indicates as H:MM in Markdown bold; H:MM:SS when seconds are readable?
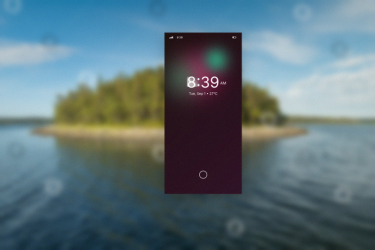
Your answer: **8:39**
